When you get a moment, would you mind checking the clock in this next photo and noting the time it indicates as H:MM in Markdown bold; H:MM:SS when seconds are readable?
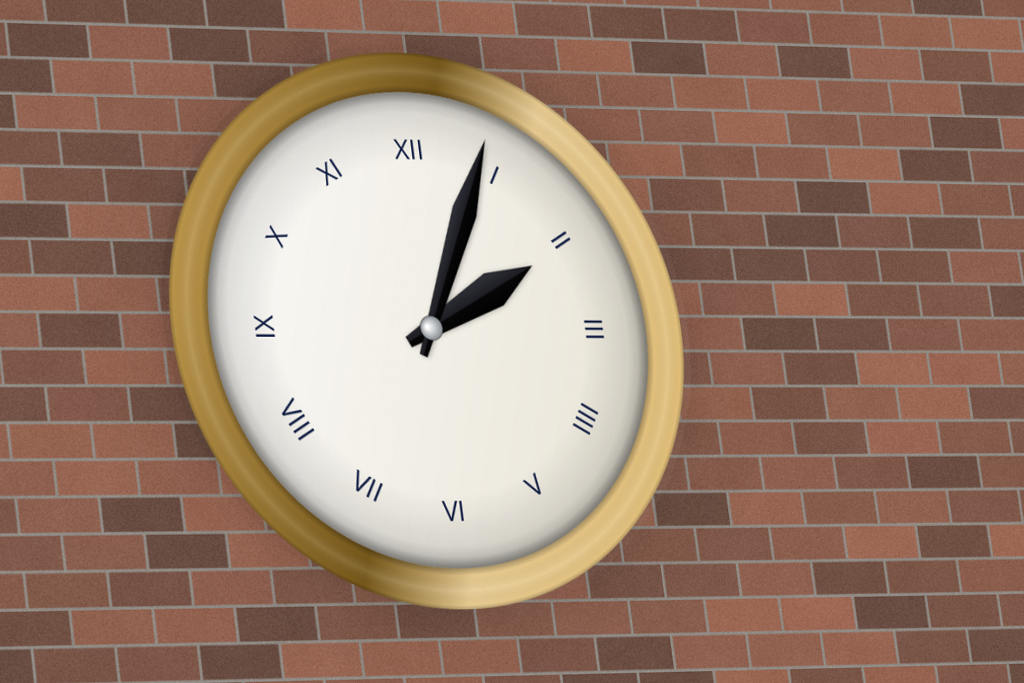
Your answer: **2:04**
